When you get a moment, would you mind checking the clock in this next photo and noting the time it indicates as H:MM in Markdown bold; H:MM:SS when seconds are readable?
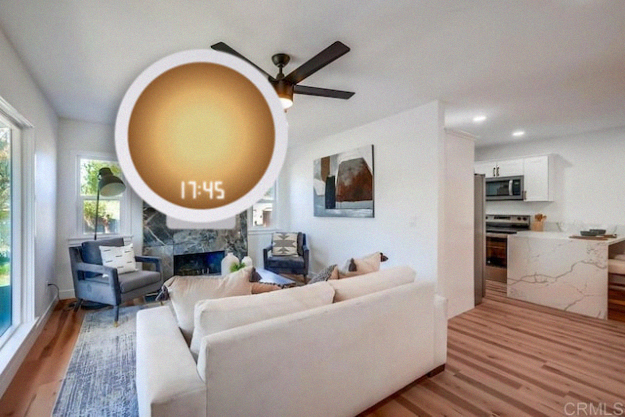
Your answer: **17:45**
